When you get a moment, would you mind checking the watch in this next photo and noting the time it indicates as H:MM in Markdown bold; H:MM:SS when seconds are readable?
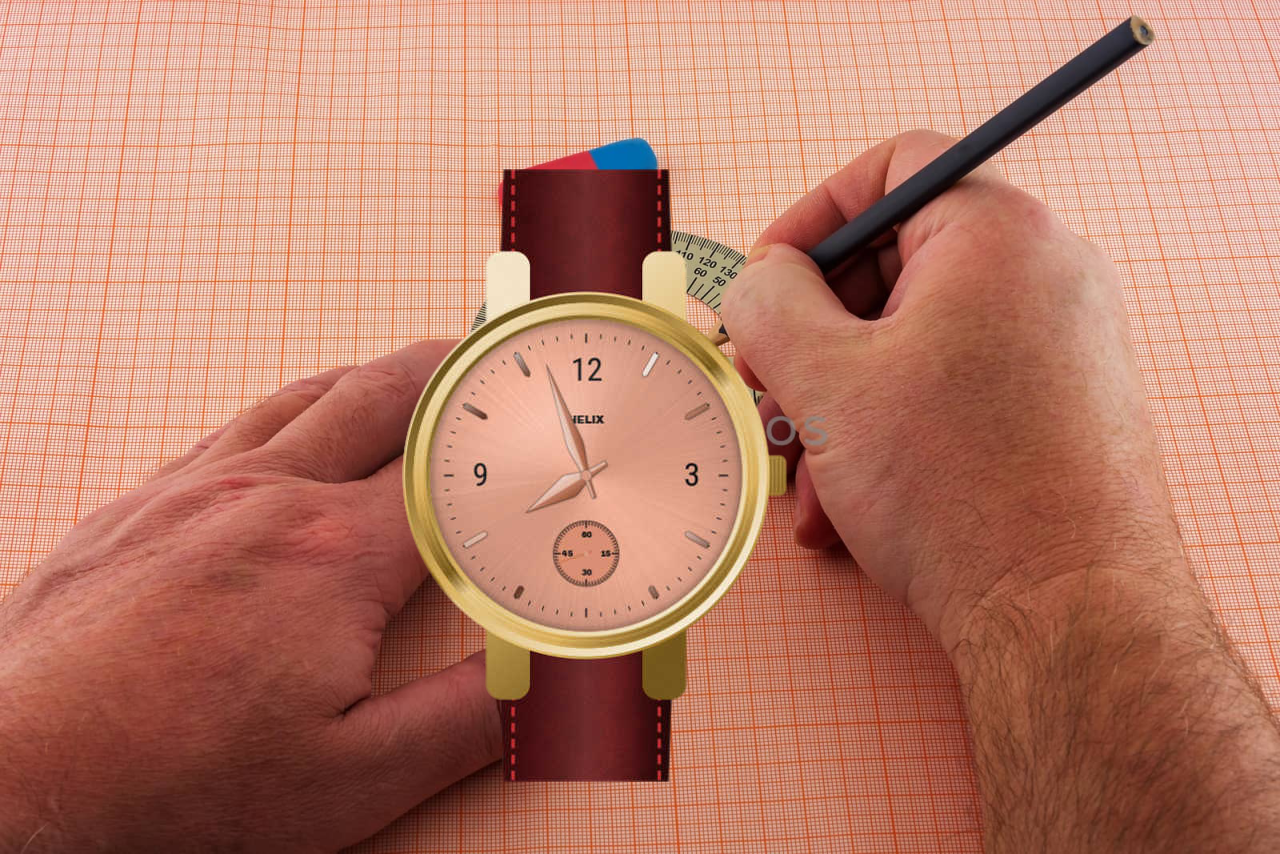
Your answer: **7:56:42**
